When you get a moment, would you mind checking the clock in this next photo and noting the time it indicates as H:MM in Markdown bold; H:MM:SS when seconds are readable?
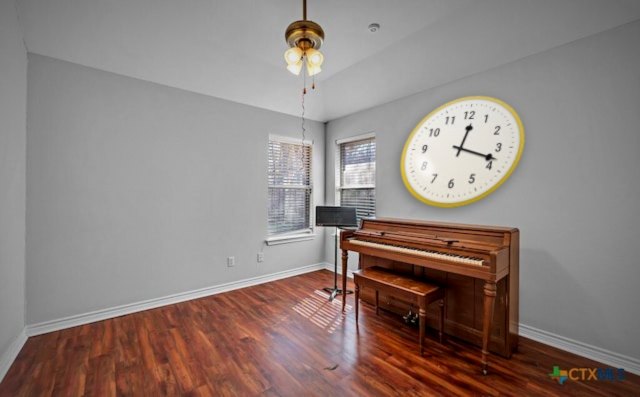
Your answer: **12:18**
